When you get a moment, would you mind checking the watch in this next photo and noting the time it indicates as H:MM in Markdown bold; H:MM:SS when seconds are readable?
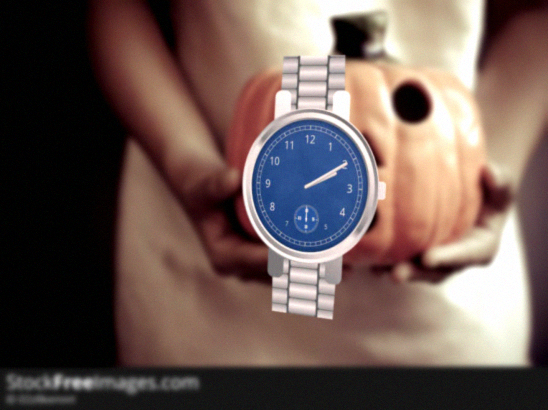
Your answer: **2:10**
